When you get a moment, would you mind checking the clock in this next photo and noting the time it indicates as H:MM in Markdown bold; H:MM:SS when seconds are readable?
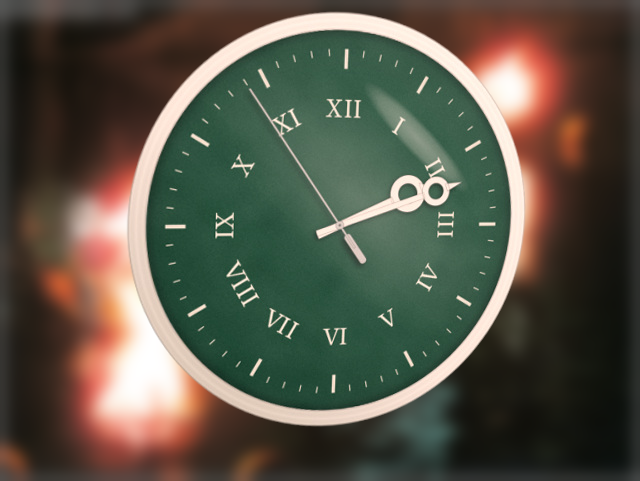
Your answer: **2:11:54**
